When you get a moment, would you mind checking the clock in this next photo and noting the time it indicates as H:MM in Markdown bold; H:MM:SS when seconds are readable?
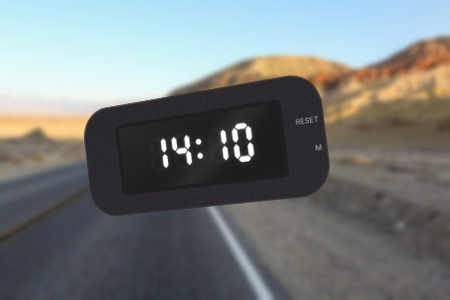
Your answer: **14:10**
